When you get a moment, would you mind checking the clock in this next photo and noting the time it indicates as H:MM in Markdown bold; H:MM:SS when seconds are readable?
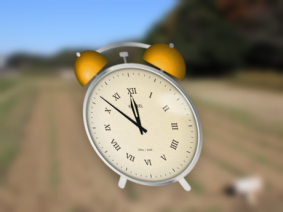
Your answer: **11:52**
